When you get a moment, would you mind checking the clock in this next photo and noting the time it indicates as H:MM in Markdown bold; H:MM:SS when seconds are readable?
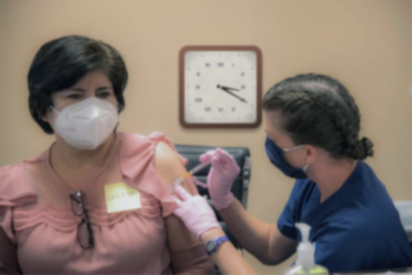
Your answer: **3:20**
